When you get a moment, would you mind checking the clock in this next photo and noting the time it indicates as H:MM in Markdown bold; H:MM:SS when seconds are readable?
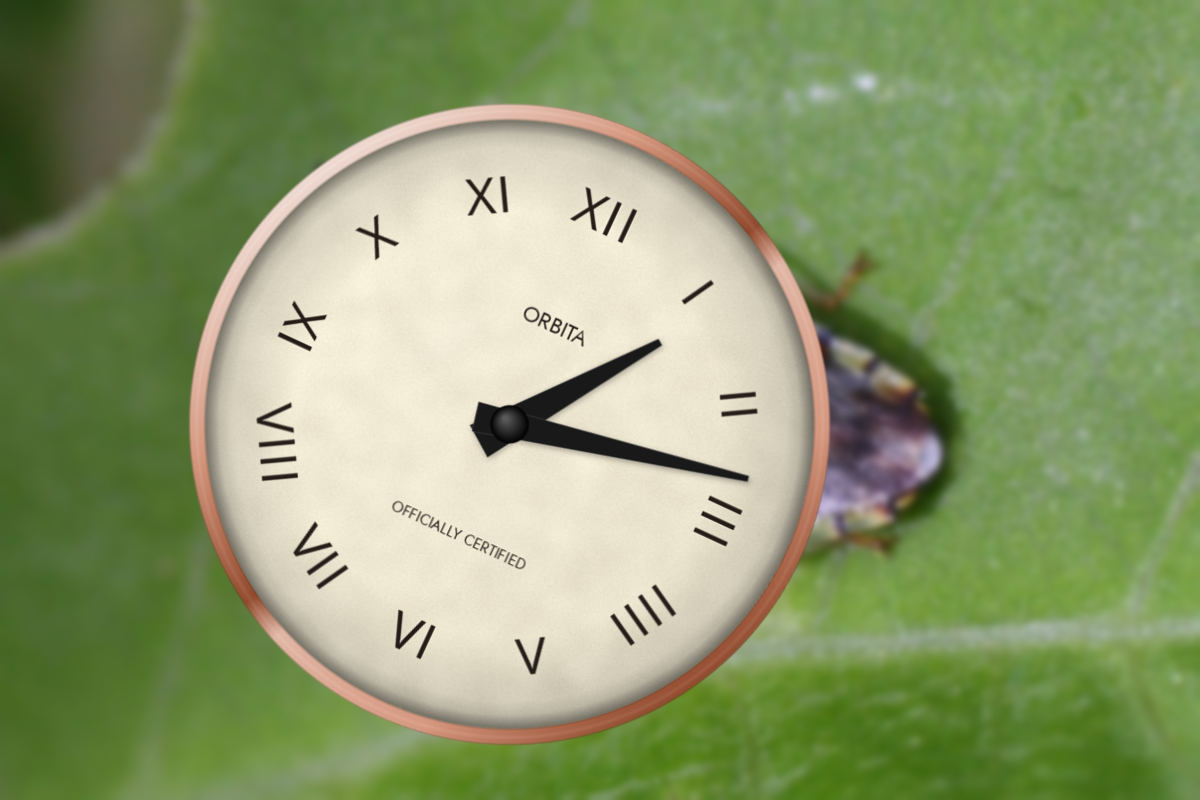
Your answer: **1:13**
